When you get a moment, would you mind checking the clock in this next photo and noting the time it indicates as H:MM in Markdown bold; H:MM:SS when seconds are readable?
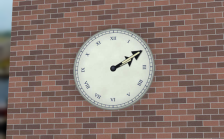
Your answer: **2:10**
